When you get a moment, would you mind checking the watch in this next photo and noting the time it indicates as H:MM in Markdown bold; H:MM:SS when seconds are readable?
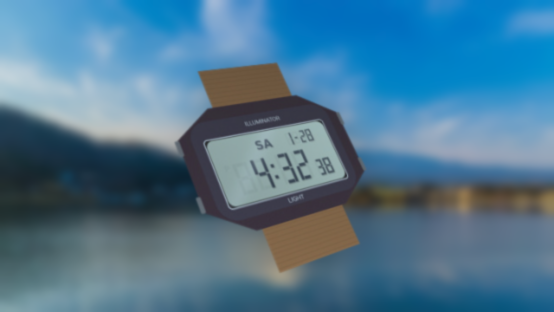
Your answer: **4:32:38**
